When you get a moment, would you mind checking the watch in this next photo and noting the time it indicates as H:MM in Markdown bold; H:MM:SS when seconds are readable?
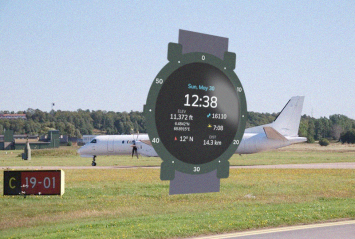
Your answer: **12:38**
